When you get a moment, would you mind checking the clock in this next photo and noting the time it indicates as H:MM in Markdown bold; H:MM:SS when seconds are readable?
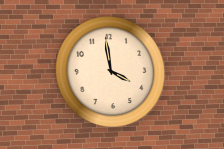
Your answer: **3:59**
